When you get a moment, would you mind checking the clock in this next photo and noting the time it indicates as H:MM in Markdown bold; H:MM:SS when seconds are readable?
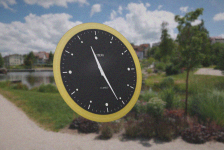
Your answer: **11:26**
